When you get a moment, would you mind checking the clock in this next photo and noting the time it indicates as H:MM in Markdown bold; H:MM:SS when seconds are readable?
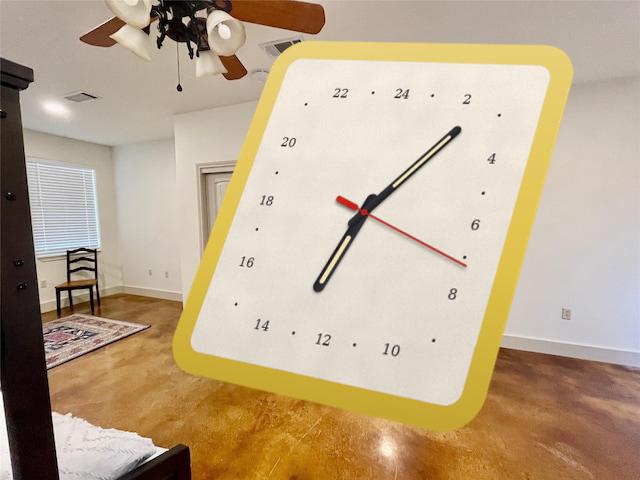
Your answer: **13:06:18**
